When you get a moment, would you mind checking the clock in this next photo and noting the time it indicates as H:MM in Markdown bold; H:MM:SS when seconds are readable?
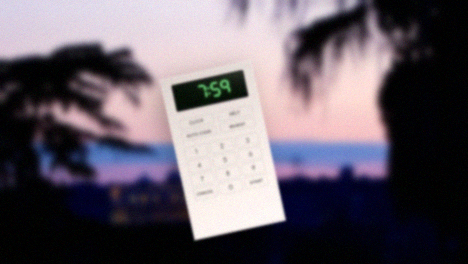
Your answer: **7:59**
